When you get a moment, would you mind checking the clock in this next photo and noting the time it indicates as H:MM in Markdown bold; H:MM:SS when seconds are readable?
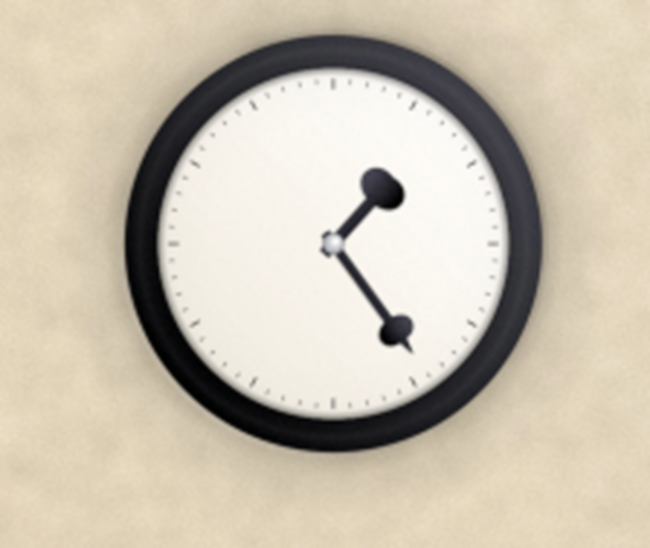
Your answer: **1:24**
